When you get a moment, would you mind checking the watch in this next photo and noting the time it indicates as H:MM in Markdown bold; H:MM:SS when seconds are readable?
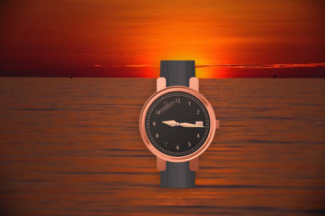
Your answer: **9:16**
